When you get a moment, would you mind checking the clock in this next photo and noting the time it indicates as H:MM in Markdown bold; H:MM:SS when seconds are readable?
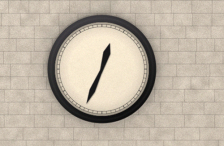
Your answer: **12:34**
